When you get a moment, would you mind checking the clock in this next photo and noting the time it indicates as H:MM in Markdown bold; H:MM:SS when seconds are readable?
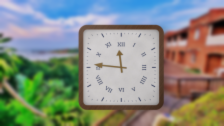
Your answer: **11:46**
